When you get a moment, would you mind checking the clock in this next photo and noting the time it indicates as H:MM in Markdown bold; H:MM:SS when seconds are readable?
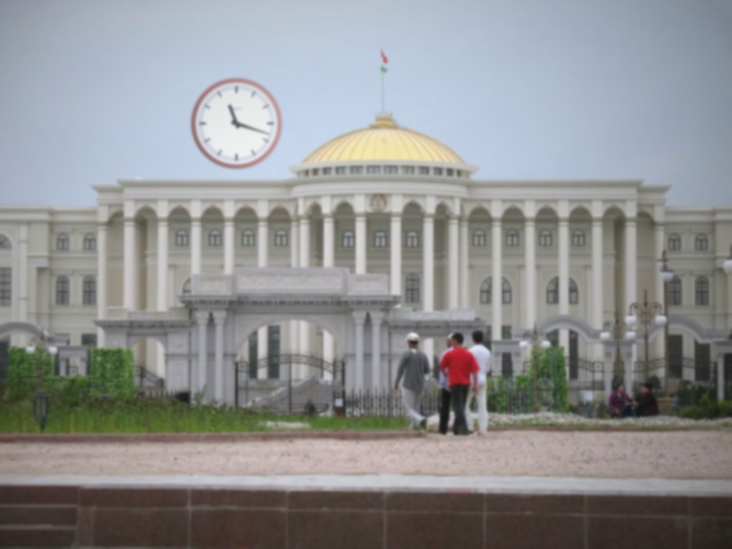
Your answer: **11:18**
